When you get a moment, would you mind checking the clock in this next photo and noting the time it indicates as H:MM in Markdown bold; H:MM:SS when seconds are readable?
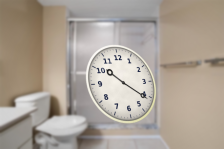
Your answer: **10:21**
